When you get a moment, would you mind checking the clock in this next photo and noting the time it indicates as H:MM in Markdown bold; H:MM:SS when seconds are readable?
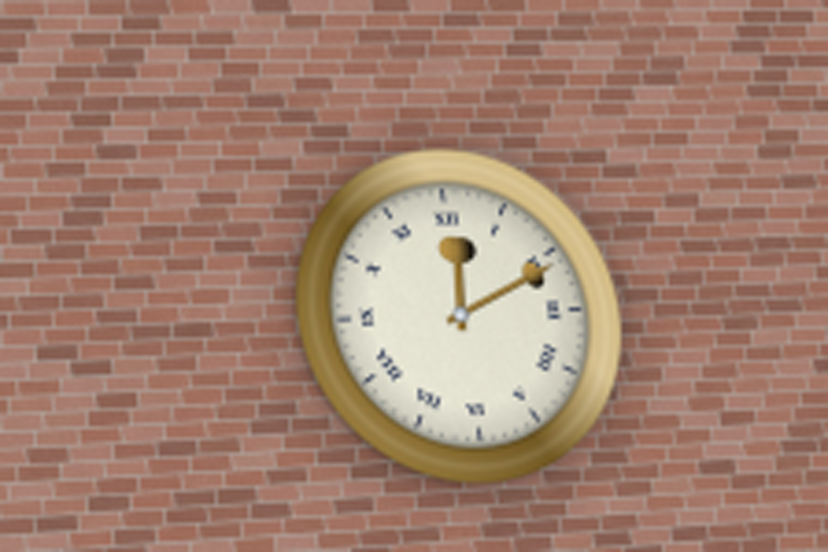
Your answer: **12:11**
